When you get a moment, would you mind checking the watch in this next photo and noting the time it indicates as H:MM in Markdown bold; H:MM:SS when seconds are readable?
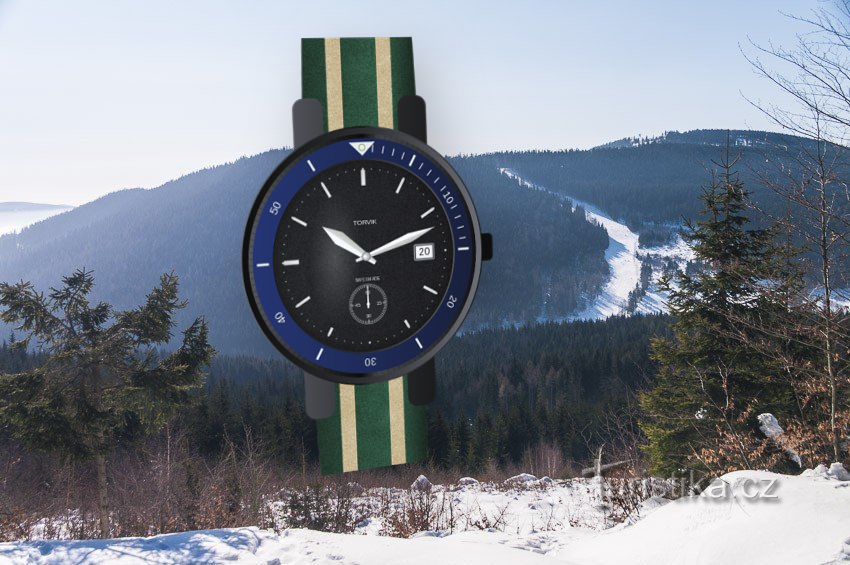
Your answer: **10:12**
